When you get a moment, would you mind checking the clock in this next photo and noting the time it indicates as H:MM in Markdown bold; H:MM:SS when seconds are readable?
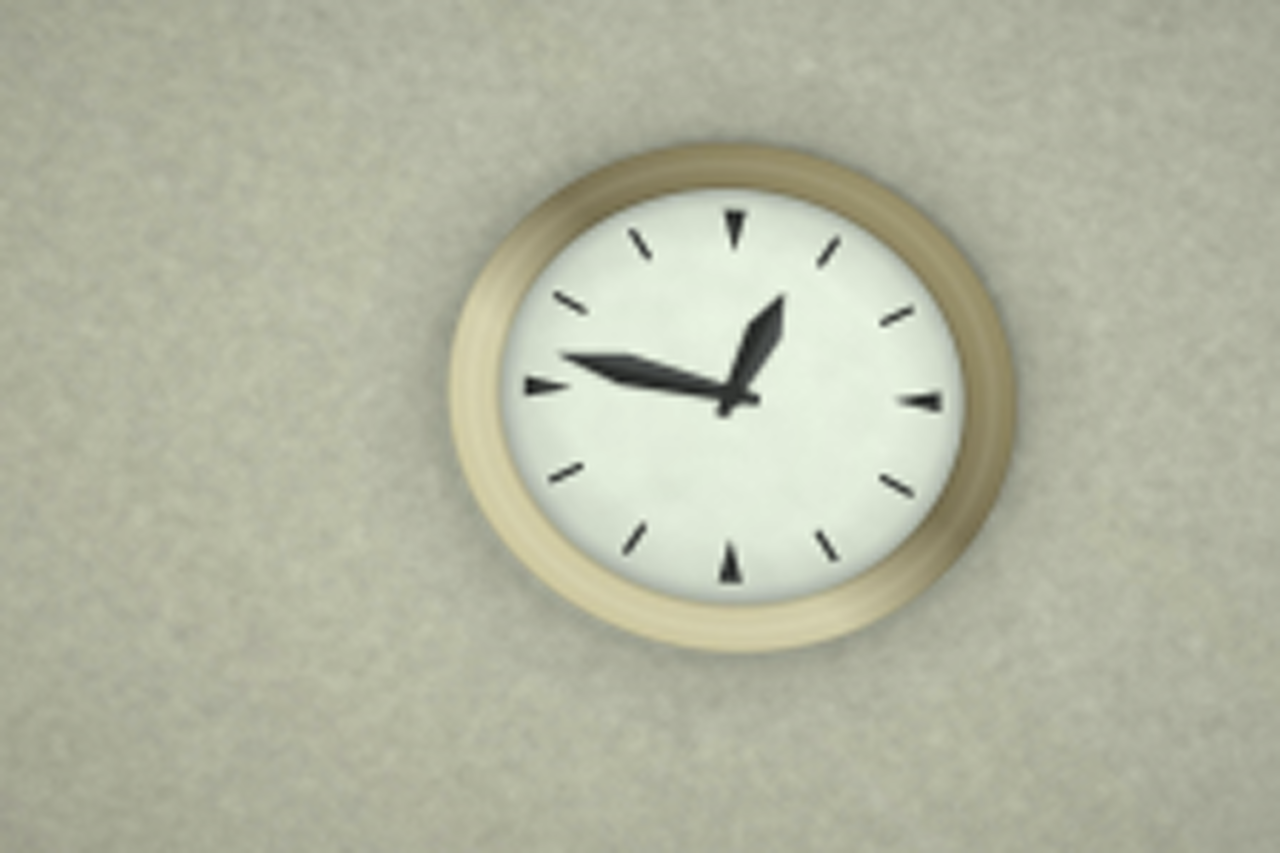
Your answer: **12:47**
